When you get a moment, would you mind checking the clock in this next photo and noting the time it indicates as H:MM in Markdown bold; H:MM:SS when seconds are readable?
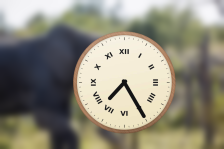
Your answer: **7:25**
